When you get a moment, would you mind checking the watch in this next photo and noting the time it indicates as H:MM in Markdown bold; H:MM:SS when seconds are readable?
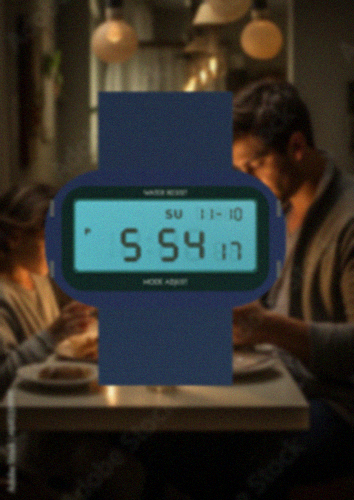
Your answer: **5:54:17**
